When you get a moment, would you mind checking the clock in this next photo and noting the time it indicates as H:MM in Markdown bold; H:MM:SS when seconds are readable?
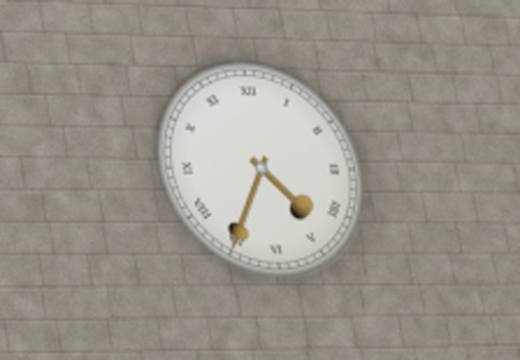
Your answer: **4:35**
